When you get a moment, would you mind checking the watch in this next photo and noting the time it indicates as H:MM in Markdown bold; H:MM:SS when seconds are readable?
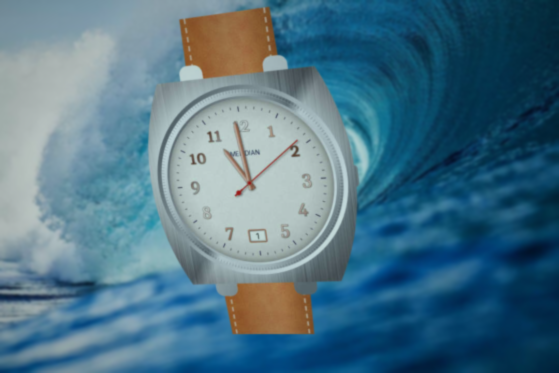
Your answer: **10:59:09**
